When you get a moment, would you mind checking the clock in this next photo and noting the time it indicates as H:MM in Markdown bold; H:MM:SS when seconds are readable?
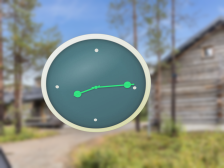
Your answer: **8:14**
